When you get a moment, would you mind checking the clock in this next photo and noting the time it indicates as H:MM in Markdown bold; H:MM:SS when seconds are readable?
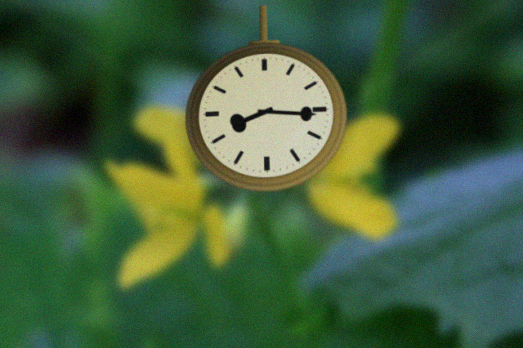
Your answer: **8:16**
